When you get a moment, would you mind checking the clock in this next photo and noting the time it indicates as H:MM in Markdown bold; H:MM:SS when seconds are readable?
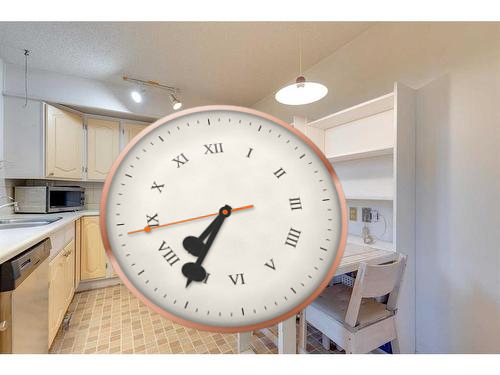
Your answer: **7:35:44**
